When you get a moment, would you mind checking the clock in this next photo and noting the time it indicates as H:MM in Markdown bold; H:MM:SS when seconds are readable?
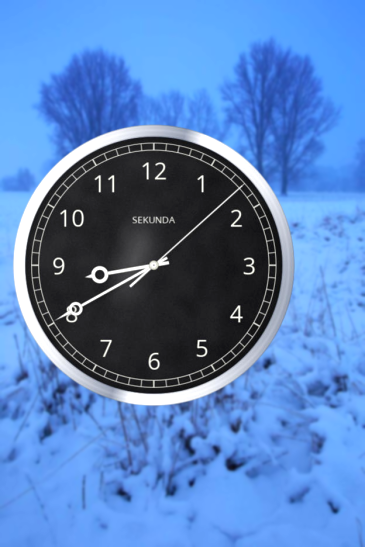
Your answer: **8:40:08**
